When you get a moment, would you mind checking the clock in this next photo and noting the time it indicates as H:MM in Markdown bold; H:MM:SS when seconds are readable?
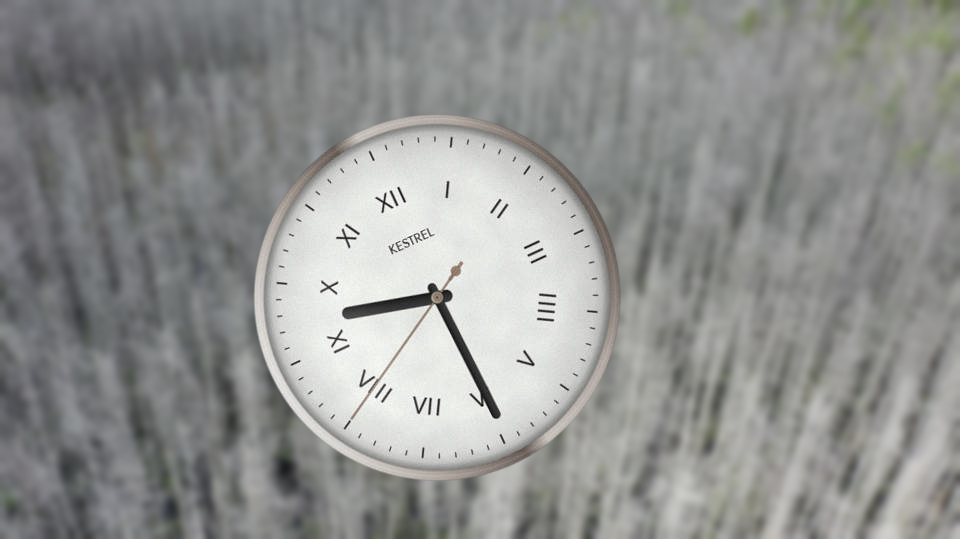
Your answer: **9:29:40**
